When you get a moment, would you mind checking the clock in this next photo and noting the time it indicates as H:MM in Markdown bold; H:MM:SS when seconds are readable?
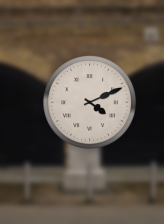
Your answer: **4:11**
